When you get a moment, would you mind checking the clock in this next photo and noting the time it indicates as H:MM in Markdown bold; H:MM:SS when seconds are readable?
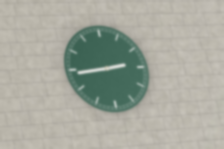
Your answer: **2:44**
